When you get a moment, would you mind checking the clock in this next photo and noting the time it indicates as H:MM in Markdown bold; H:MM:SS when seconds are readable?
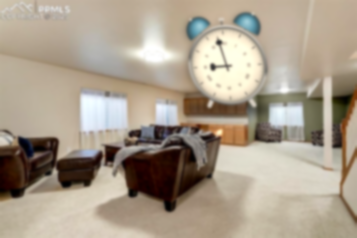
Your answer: **8:58**
